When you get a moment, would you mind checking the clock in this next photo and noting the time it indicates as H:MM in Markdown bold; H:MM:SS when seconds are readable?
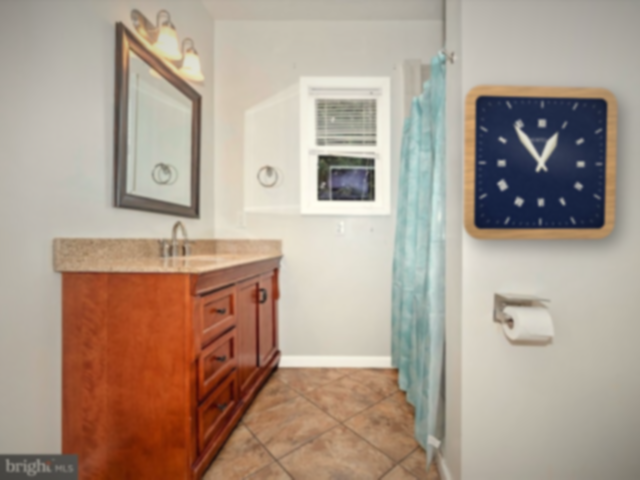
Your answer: **12:54**
